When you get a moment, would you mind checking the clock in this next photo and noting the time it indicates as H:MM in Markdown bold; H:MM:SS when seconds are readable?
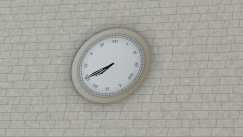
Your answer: **7:40**
